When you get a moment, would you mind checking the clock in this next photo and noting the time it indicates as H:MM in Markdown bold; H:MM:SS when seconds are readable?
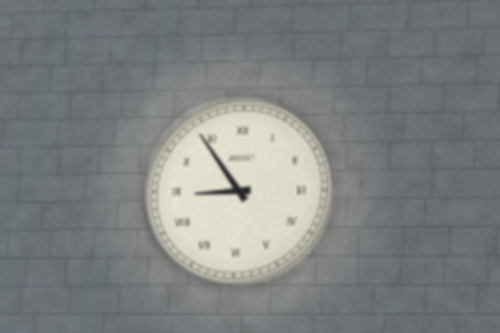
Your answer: **8:54**
